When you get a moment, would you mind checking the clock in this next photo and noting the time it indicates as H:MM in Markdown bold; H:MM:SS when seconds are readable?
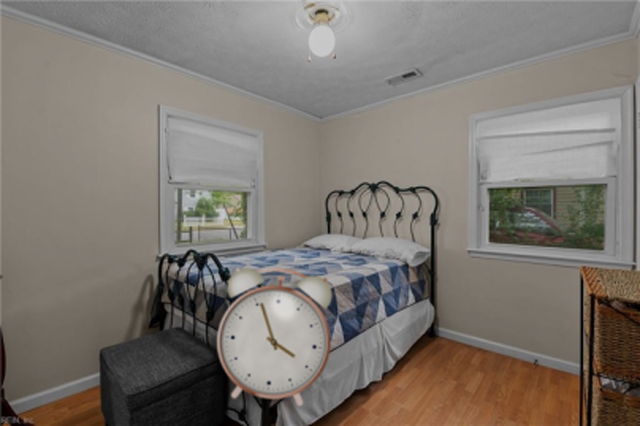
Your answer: **3:56**
